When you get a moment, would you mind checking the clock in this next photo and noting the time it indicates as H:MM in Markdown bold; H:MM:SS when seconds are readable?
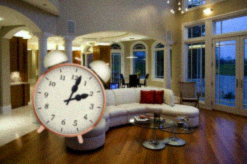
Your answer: **2:02**
